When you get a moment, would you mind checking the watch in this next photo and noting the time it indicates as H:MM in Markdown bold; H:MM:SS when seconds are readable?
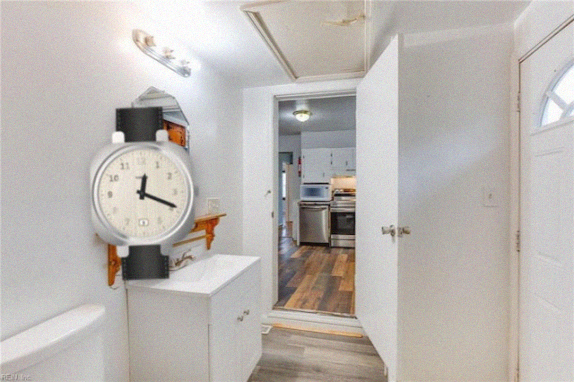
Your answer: **12:19**
